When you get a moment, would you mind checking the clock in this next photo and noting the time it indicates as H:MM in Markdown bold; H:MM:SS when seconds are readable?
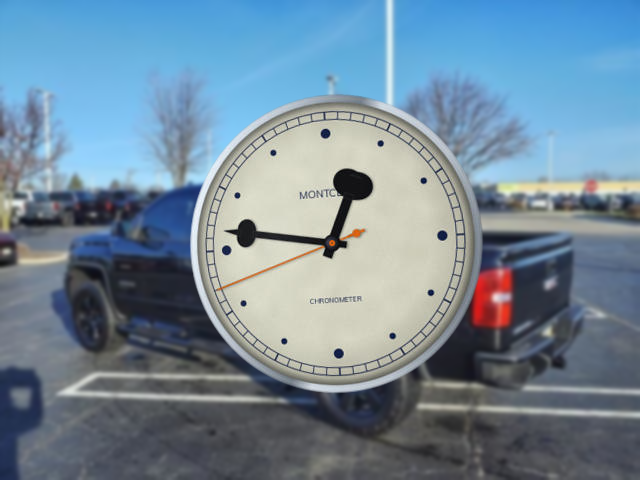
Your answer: **12:46:42**
